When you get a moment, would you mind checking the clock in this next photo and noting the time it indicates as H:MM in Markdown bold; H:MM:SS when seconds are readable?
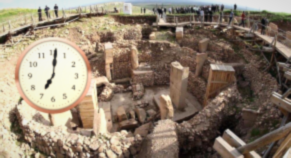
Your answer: **7:01**
